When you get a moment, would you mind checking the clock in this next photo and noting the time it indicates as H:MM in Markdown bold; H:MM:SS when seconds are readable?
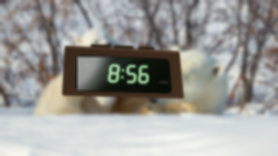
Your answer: **8:56**
